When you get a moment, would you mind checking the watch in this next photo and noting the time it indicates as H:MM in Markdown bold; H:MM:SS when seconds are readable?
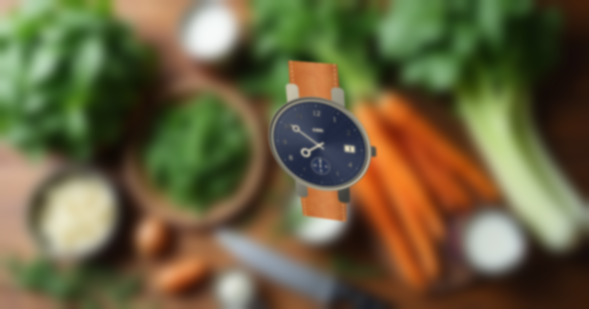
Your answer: **7:51**
